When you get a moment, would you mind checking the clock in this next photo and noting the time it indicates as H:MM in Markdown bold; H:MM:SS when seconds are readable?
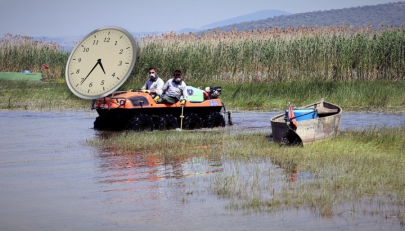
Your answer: **4:34**
